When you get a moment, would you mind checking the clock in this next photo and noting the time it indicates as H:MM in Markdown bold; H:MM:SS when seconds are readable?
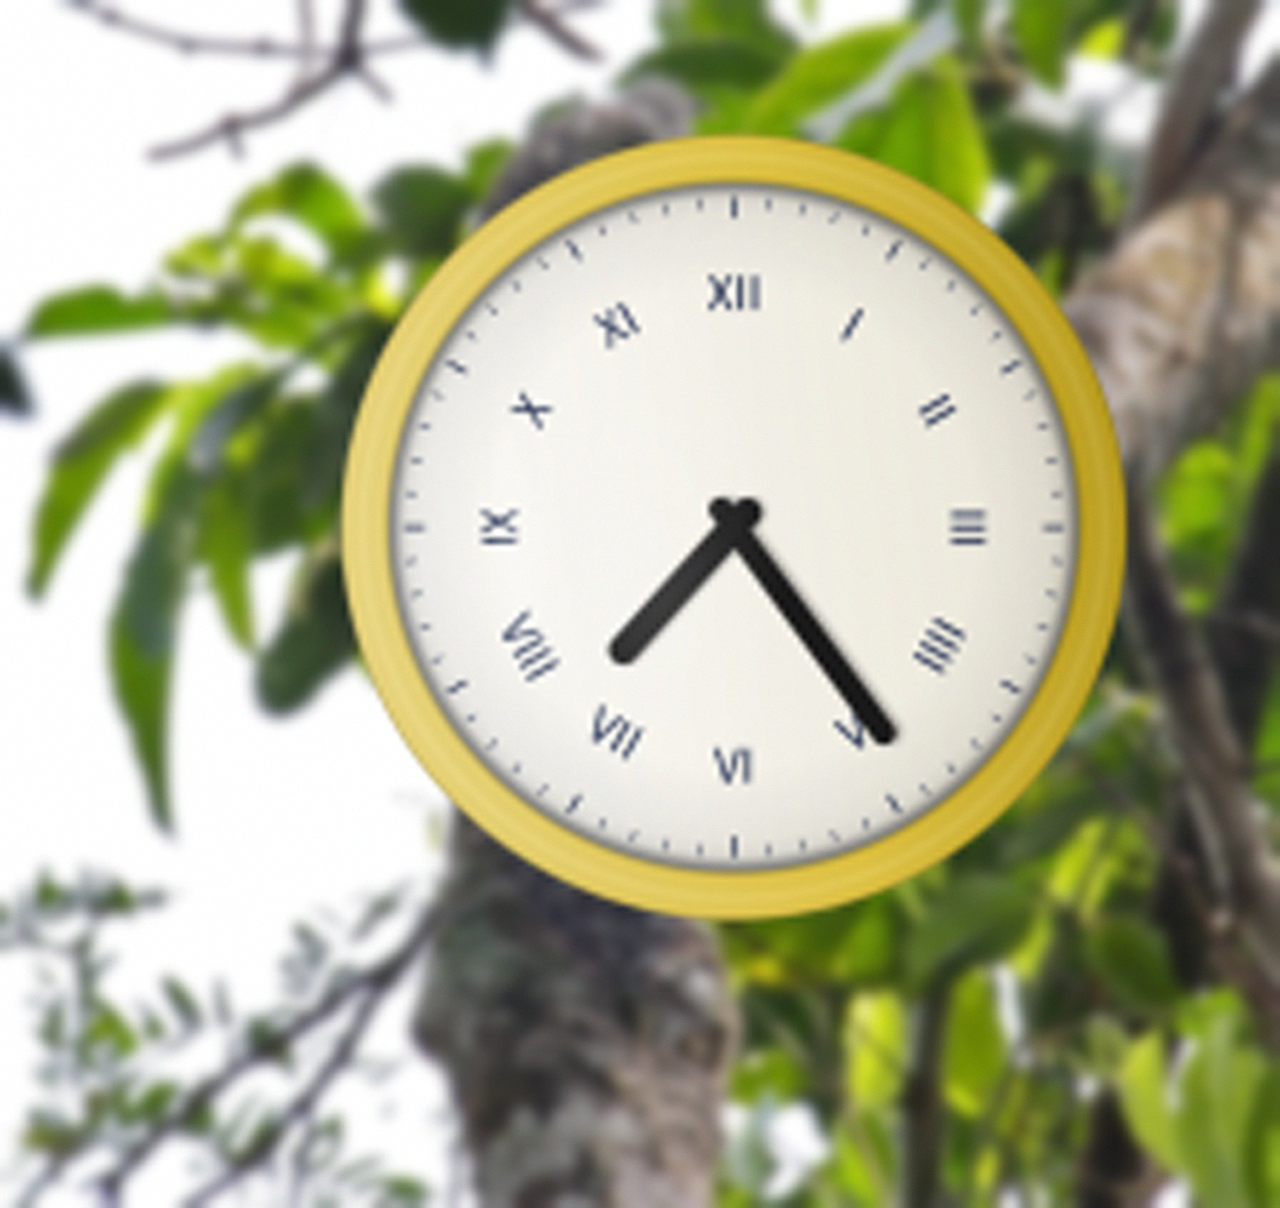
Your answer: **7:24**
